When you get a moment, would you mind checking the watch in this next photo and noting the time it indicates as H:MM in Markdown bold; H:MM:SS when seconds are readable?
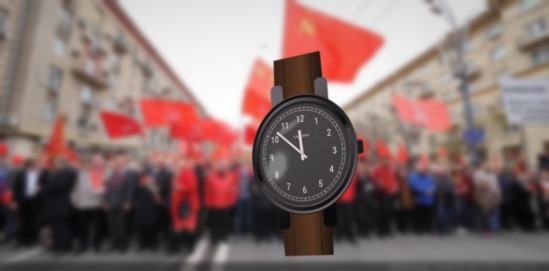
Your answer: **11:52**
